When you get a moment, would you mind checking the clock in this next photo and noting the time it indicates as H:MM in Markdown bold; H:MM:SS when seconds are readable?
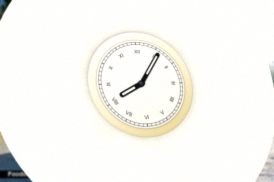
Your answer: **8:06**
